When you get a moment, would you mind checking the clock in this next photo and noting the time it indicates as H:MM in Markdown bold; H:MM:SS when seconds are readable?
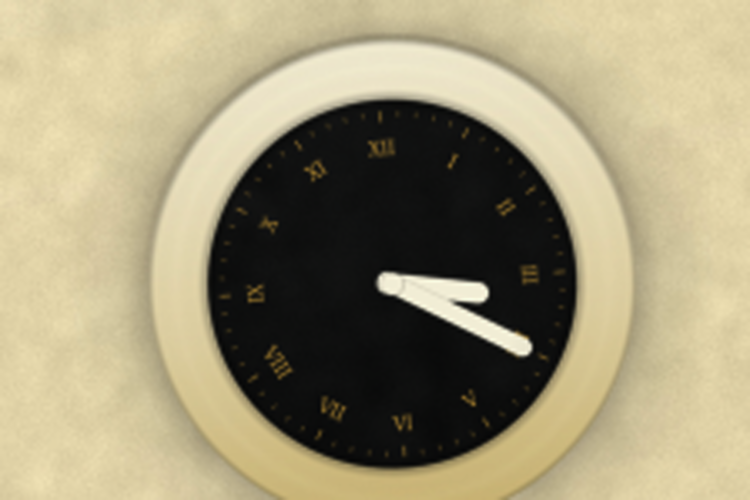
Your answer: **3:20**
